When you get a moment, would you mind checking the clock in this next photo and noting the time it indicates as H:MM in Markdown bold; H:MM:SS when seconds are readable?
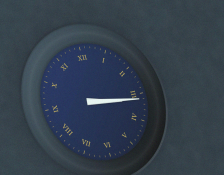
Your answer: **3:16**
